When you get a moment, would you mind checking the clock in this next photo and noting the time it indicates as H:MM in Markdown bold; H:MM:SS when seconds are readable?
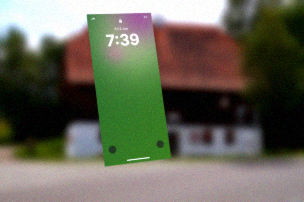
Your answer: **7:39**
